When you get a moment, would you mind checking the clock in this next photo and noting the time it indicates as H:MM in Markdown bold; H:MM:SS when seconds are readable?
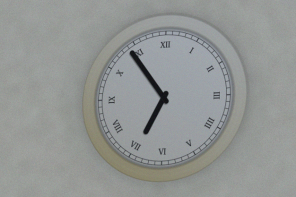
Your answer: **6:54**
